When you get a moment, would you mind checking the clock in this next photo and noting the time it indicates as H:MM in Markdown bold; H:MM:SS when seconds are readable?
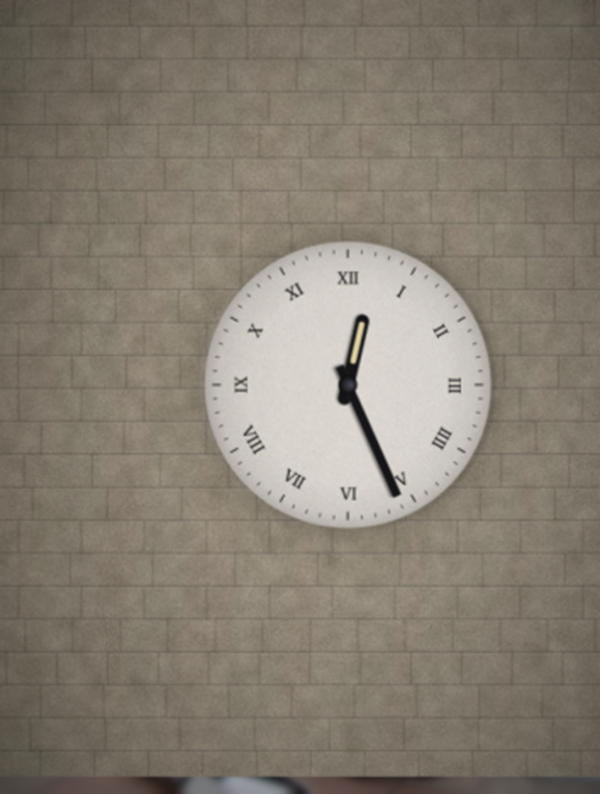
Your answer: **12:26**
